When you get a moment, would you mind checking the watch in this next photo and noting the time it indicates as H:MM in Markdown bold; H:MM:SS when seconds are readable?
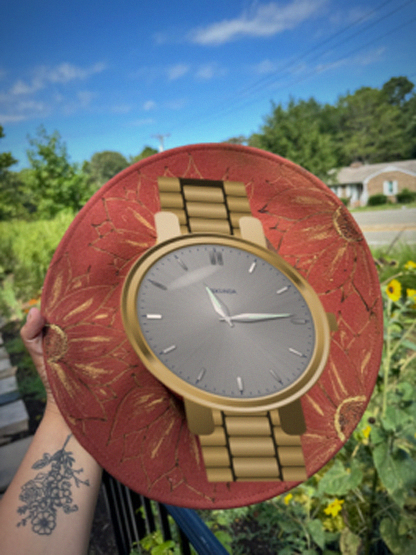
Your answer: **11:14**
